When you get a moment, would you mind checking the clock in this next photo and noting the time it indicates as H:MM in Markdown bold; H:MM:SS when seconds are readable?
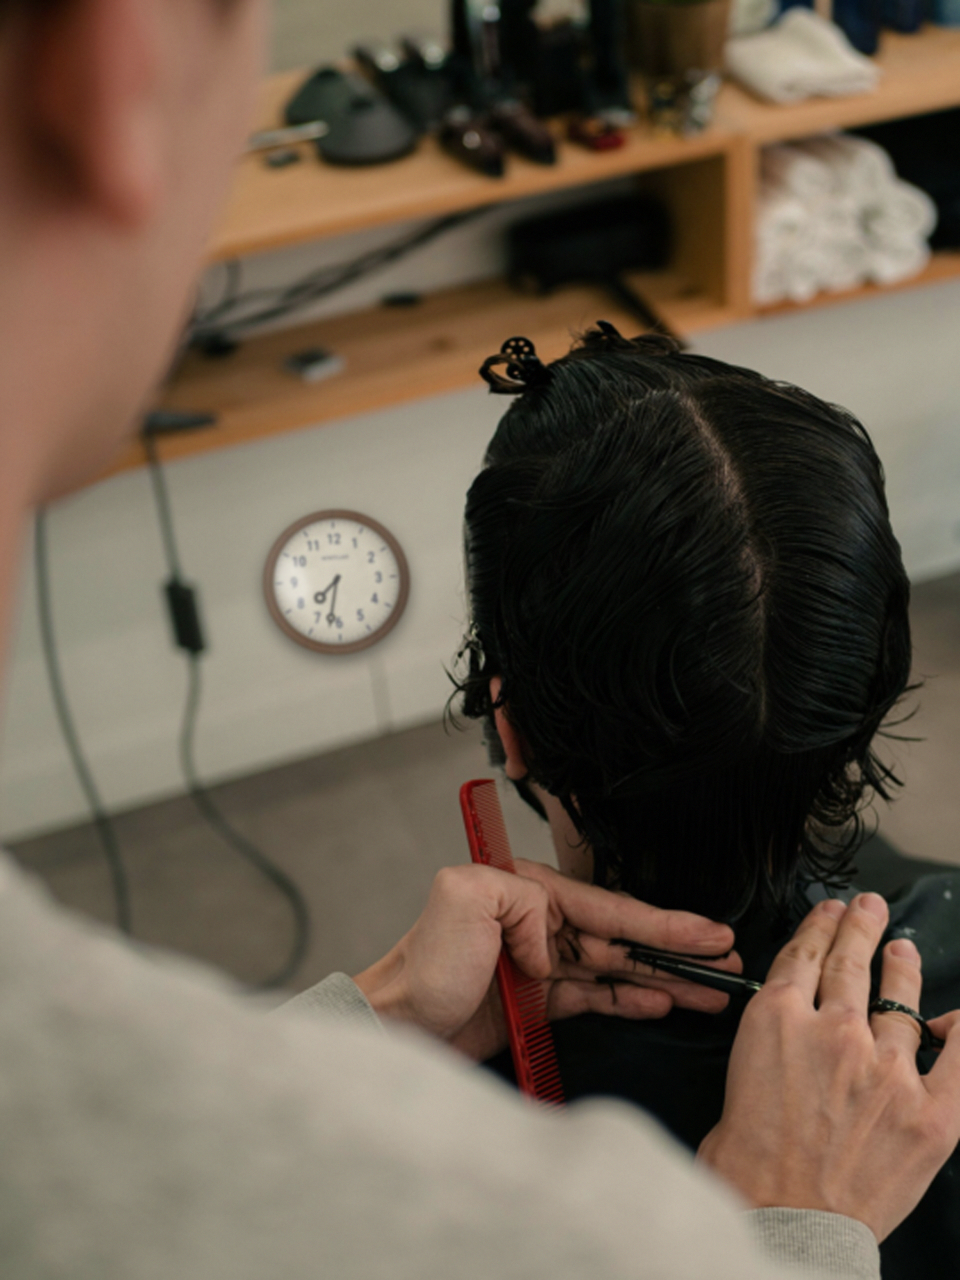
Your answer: **7:32**
